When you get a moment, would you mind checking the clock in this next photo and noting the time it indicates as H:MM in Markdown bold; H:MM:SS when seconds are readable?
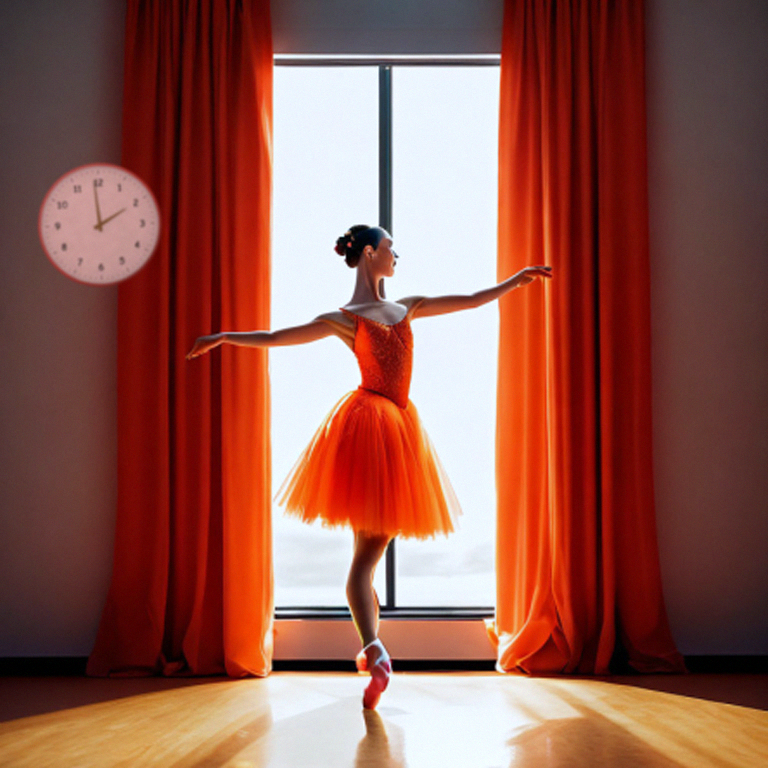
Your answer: **1:59**
